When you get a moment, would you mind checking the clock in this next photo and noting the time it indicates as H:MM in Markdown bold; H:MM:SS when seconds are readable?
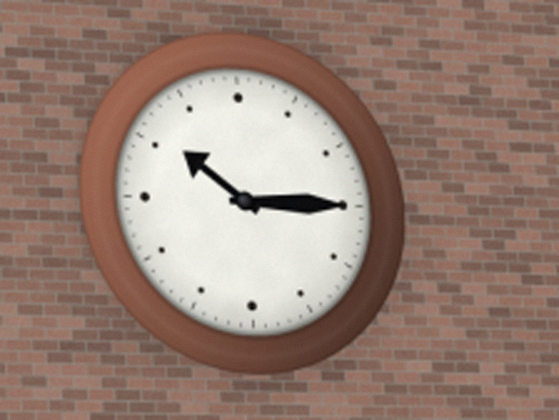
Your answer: **10:15**
